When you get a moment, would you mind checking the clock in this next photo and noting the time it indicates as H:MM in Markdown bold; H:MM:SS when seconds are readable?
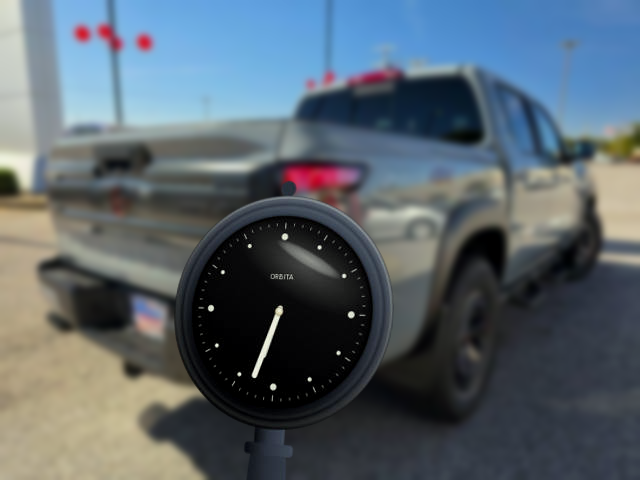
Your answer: **6:33**
